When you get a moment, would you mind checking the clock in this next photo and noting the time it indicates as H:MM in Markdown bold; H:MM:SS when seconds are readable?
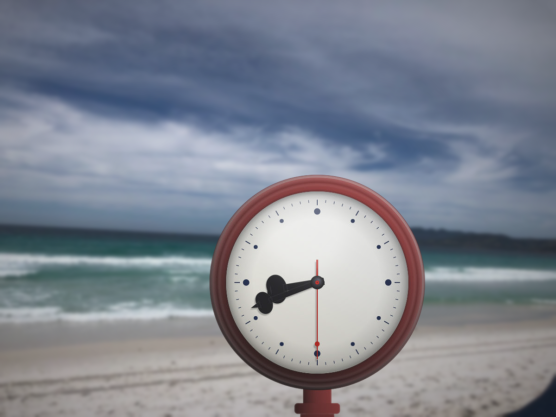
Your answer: **8:41:30**
